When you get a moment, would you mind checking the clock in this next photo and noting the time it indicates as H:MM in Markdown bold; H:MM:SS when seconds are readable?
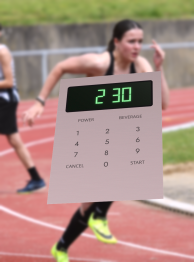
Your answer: **2:30**
